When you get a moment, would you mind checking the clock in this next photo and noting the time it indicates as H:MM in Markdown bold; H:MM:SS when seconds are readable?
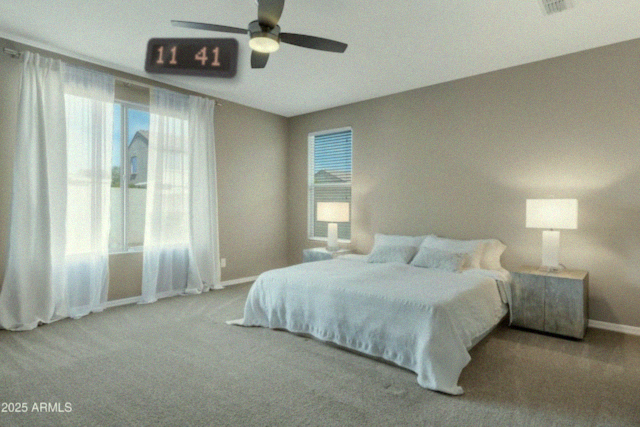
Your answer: **11:41**
